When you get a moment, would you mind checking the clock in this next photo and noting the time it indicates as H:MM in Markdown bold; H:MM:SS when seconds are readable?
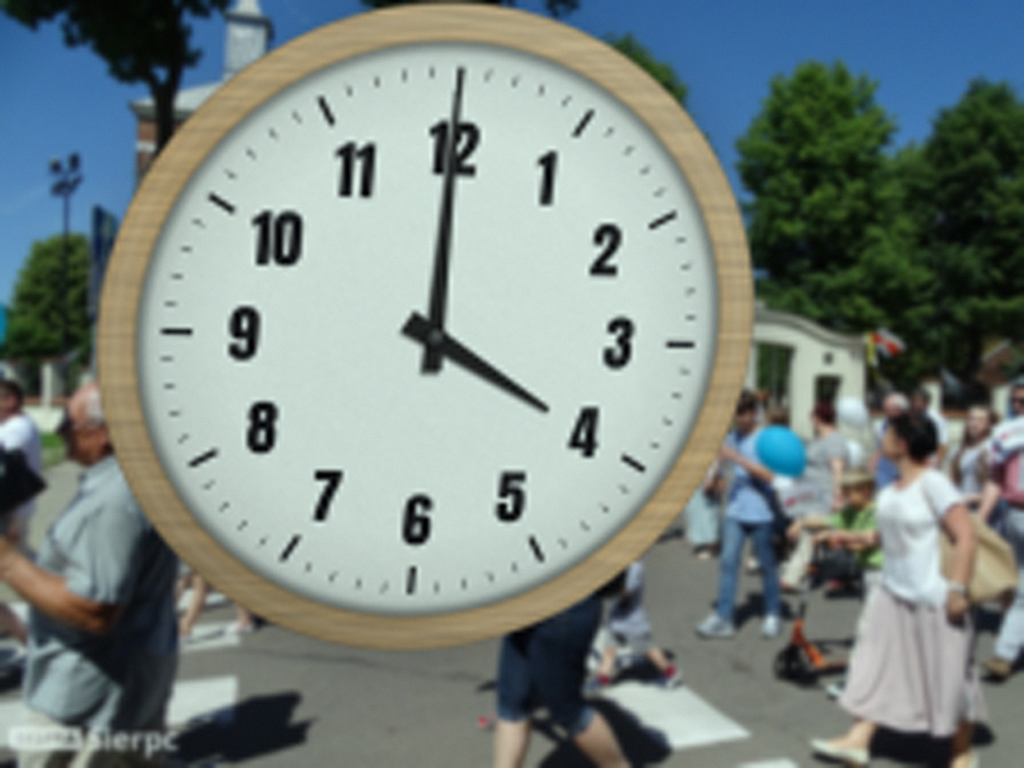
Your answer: **4:00**
